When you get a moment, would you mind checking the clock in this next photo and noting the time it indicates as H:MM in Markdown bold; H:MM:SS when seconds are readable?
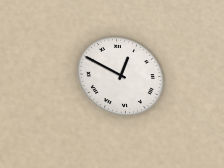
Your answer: **12:50**
